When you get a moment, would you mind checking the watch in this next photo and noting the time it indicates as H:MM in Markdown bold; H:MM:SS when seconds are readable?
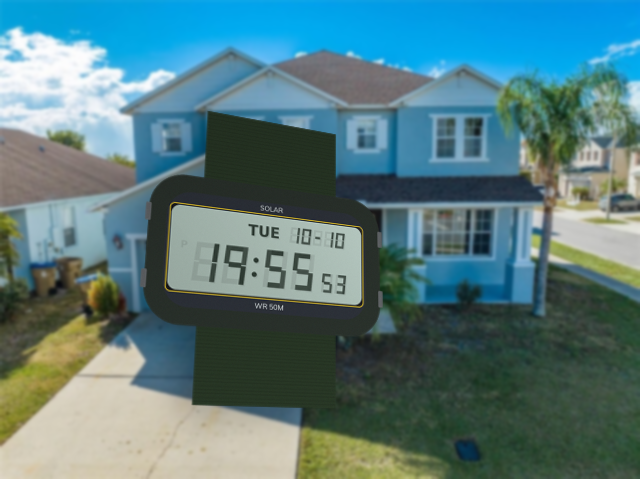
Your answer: **19:55:53**
